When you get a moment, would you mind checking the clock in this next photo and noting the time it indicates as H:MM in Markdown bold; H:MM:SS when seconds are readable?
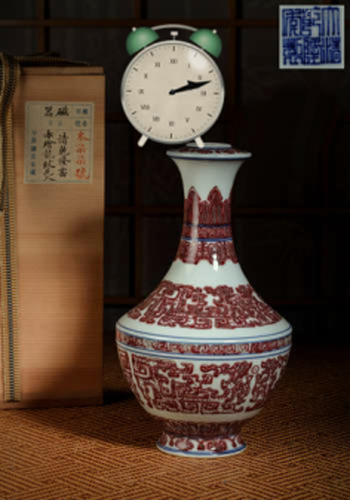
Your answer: **2:12**
